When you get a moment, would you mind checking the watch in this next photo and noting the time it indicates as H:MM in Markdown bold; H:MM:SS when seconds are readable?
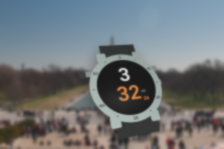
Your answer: **3:32**
